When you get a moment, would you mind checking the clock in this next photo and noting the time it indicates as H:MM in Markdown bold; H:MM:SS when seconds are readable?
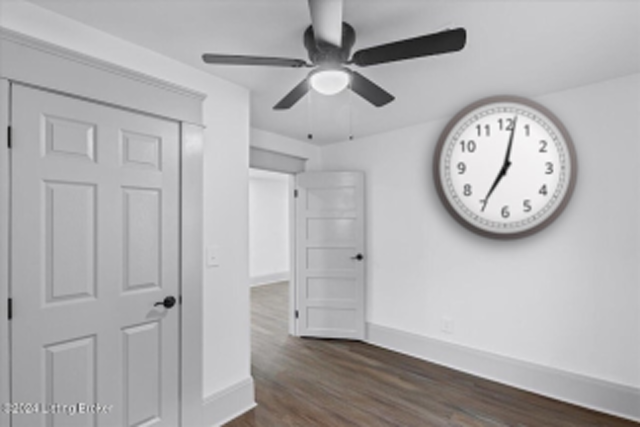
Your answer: **7:02**
